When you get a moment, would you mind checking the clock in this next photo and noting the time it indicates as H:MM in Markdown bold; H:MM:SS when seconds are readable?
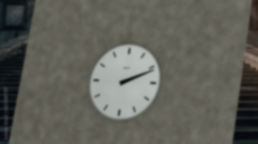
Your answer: **2:11**
